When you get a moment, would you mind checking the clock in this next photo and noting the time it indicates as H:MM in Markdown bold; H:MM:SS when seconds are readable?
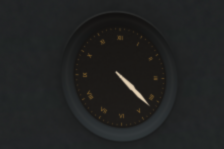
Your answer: **4:22**
